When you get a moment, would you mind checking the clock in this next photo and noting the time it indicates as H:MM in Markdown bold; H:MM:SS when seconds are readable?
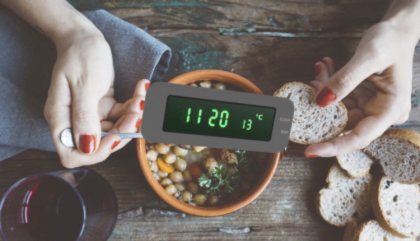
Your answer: **11:20**
